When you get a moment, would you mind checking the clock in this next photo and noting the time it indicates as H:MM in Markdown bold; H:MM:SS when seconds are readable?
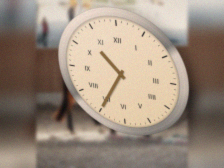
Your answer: **10:35**
